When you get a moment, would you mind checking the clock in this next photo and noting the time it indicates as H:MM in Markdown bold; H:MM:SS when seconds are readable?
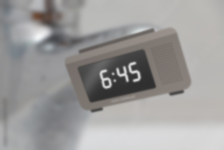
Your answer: **6:45**
